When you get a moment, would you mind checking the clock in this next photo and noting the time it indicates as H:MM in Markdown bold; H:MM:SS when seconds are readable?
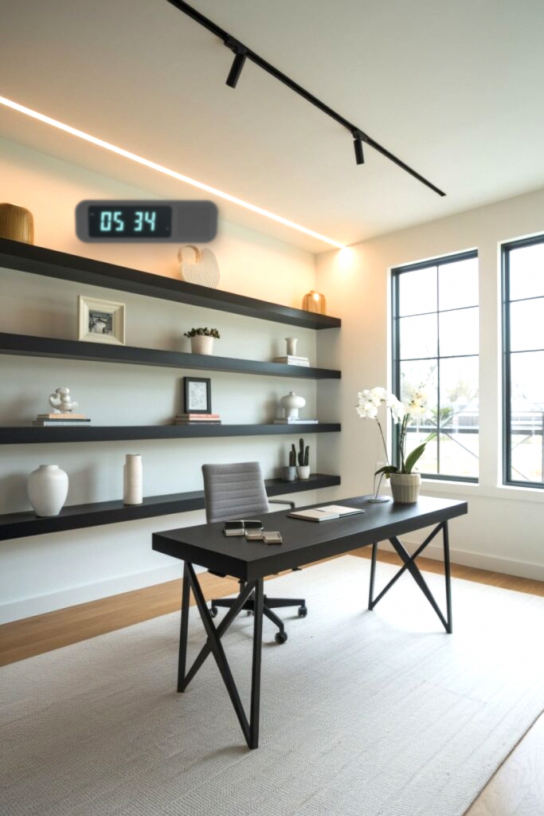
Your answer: **5:34**
